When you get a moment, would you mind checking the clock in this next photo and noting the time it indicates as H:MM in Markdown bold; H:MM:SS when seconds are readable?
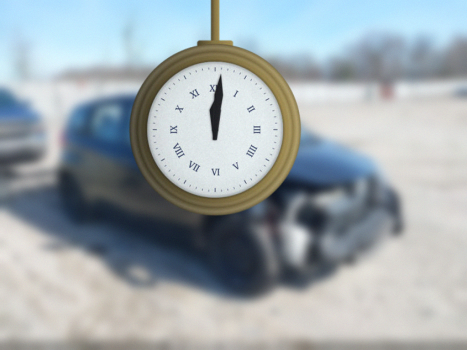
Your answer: **12:01**
